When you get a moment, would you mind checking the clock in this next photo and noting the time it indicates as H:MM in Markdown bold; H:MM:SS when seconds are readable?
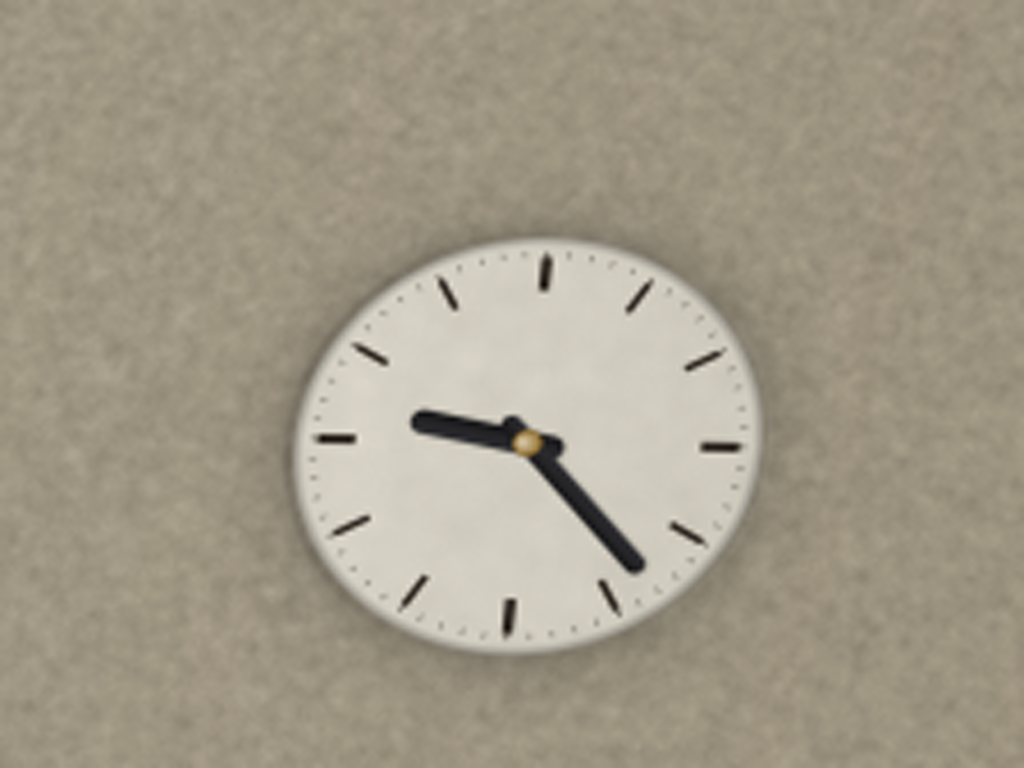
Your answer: **9:23**
